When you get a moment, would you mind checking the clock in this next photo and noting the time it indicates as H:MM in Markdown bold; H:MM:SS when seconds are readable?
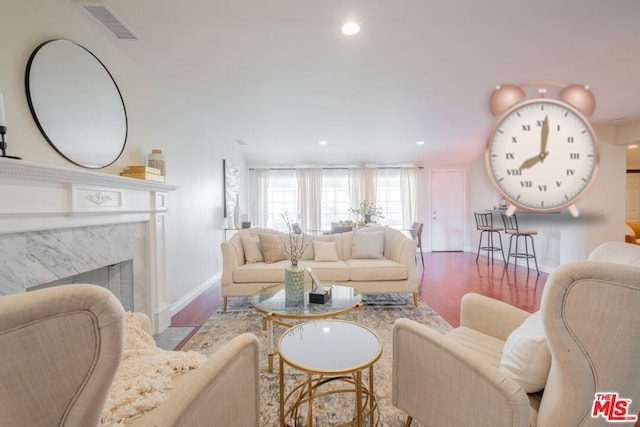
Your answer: **8:01**
